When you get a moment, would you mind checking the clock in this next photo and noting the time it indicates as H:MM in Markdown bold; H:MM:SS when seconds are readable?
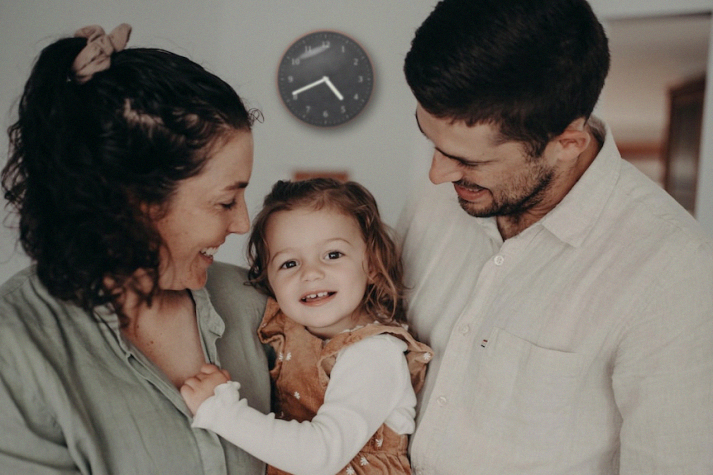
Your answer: **4:41**
